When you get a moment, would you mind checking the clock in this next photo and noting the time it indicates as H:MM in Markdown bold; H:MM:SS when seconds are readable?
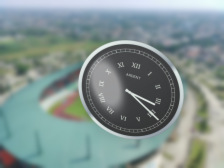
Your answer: **3:20**
